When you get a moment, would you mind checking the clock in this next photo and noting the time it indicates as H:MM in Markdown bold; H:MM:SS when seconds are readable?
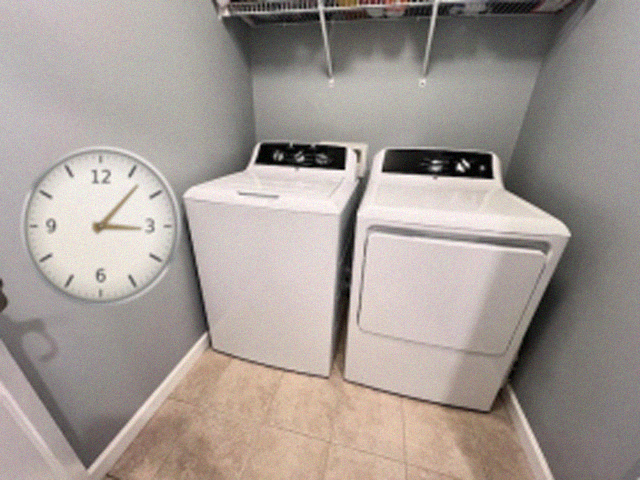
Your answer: **3:07**
